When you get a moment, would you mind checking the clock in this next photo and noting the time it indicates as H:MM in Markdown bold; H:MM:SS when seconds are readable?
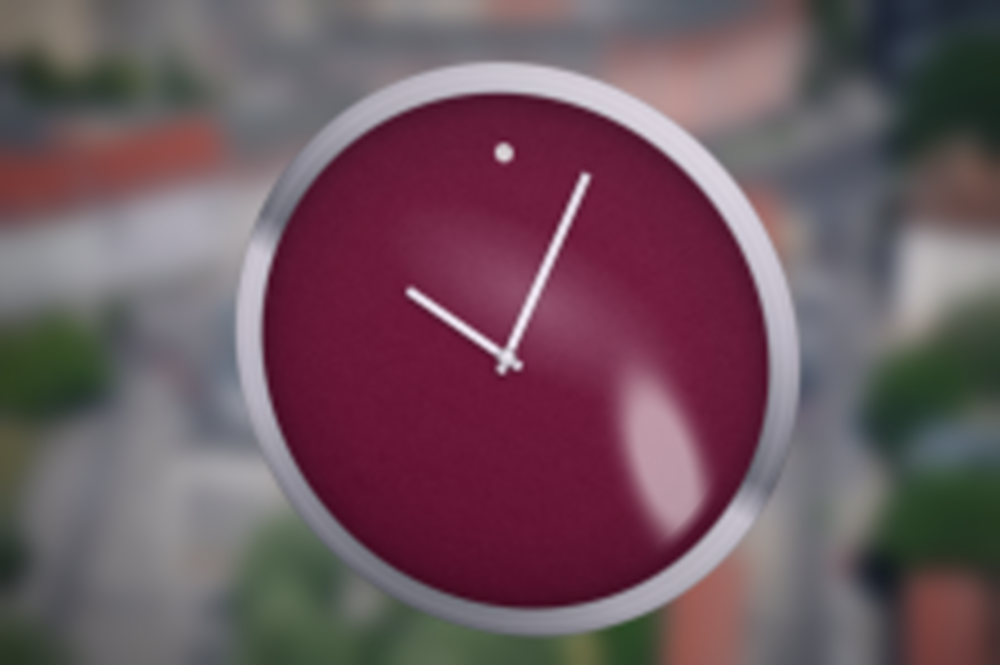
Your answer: **10:04**
